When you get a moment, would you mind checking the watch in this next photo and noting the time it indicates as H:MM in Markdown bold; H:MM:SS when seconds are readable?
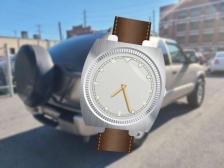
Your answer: **7:26**
